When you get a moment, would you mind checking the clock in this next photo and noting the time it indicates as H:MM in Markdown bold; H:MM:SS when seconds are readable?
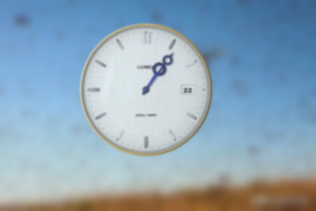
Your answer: **1:06**
